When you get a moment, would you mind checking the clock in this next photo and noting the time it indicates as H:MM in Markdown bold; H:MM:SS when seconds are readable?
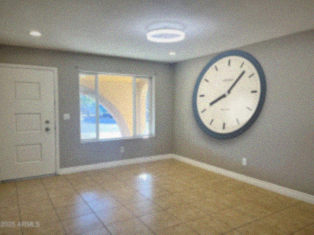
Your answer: **8:07**
